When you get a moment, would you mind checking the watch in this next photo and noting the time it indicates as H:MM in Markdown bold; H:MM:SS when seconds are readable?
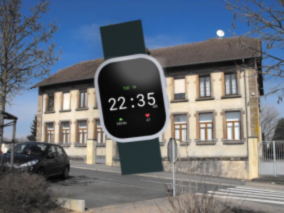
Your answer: **22:35**
